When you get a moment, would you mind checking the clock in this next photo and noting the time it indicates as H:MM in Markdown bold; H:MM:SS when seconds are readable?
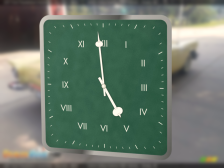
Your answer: **4:59**
